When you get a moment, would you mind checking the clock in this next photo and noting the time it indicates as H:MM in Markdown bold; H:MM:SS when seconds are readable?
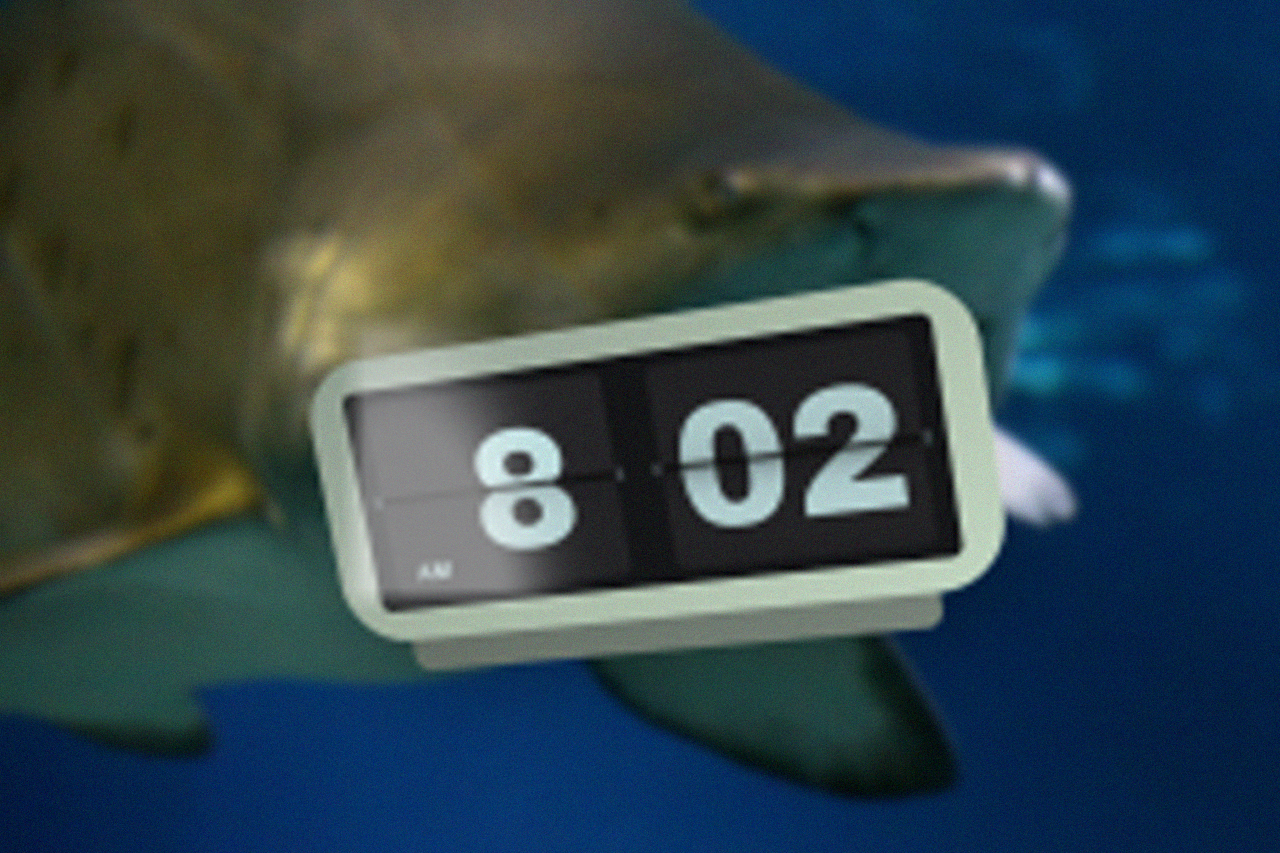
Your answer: **8:02**
